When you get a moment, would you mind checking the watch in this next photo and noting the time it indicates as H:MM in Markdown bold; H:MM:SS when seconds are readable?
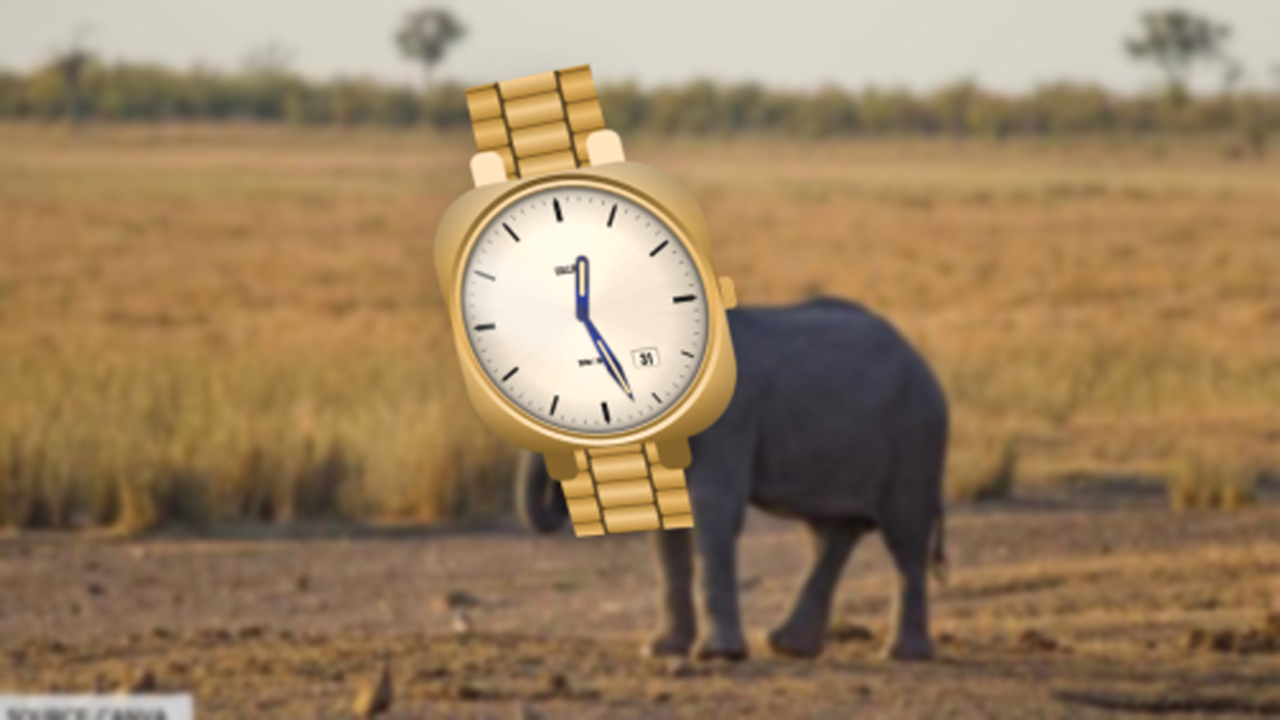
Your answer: **12:27**
